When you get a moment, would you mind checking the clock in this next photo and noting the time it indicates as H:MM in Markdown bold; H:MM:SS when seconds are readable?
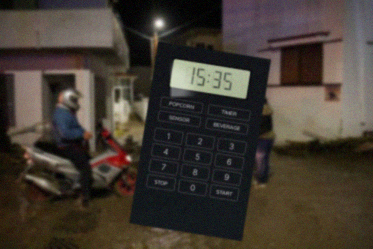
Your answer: **15:35**
